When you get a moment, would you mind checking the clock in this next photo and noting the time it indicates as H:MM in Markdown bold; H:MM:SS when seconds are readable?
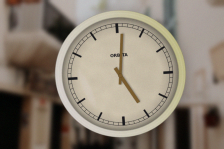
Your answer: **5:01**
